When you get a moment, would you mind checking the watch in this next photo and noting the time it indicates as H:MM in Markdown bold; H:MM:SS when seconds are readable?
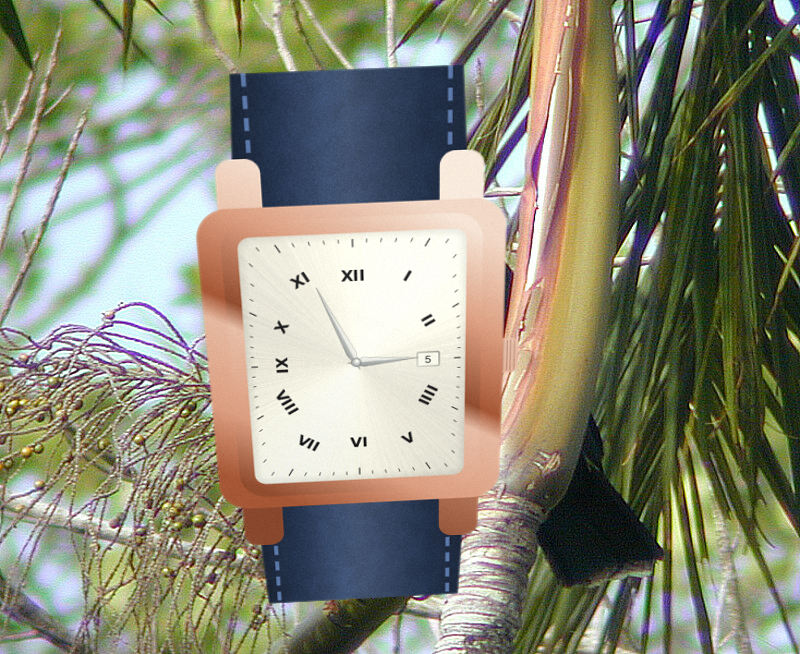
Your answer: **2:56**
